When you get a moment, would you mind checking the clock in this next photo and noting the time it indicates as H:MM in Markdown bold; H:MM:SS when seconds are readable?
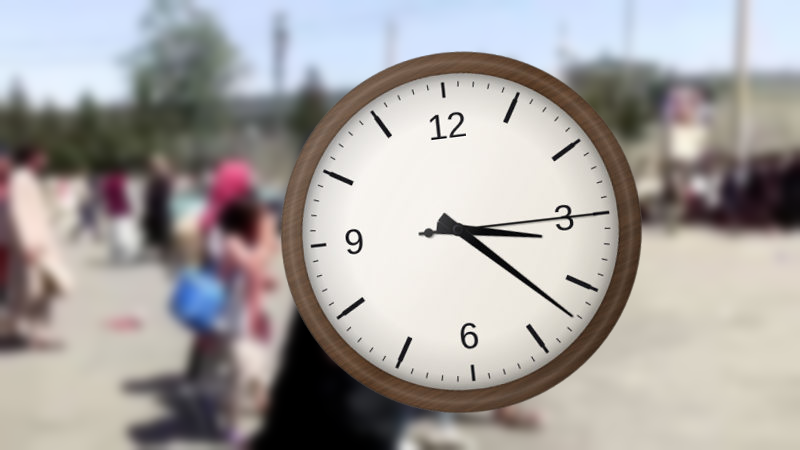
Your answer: **3:22:15**
